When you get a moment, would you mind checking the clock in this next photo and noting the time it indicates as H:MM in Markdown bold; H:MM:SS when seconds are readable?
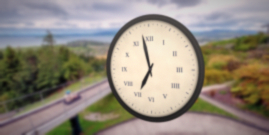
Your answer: **6:58**
